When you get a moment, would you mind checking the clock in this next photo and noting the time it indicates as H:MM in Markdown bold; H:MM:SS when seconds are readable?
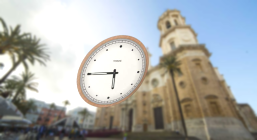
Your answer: **5:45**
